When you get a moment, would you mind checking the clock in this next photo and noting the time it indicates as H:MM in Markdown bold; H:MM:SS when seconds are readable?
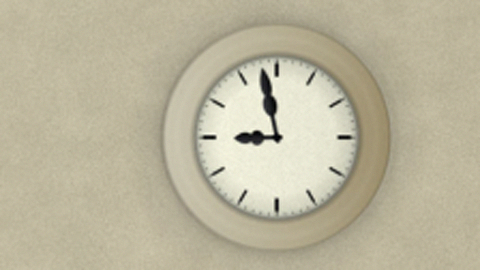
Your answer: **8:58**
